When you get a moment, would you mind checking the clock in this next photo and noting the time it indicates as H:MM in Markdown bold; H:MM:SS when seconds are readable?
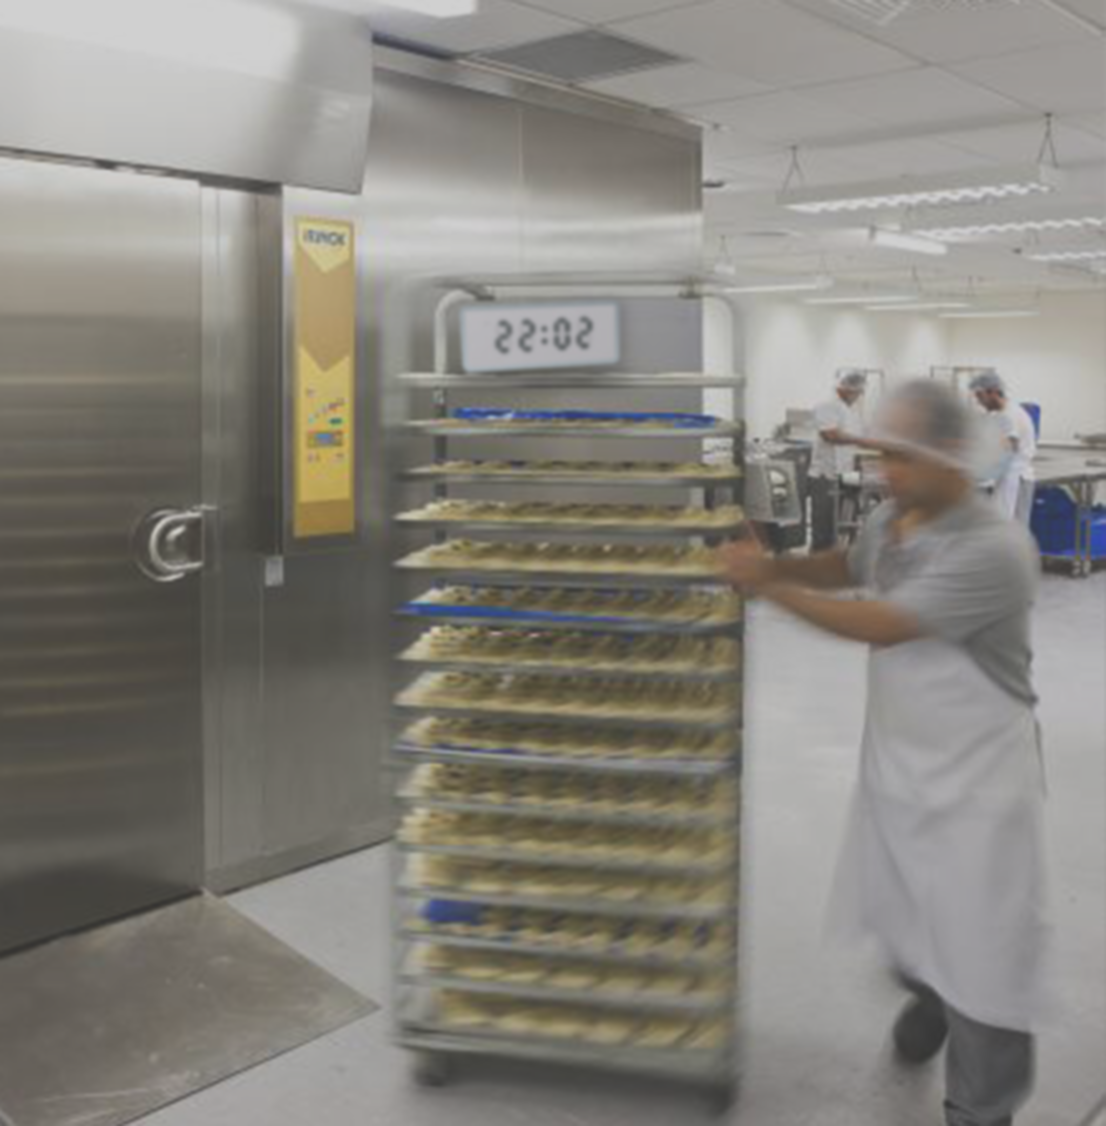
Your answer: **22:02**
